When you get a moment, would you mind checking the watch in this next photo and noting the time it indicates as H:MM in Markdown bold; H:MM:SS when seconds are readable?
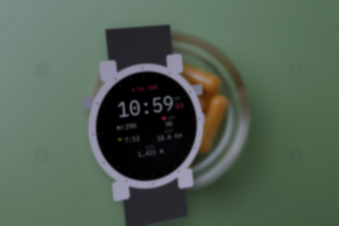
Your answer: **10:59**
